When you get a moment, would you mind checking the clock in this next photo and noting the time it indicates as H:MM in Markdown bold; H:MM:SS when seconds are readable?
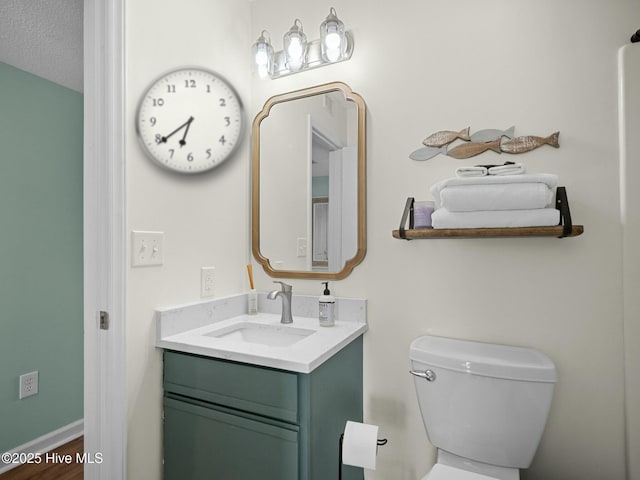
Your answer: **6:39**
